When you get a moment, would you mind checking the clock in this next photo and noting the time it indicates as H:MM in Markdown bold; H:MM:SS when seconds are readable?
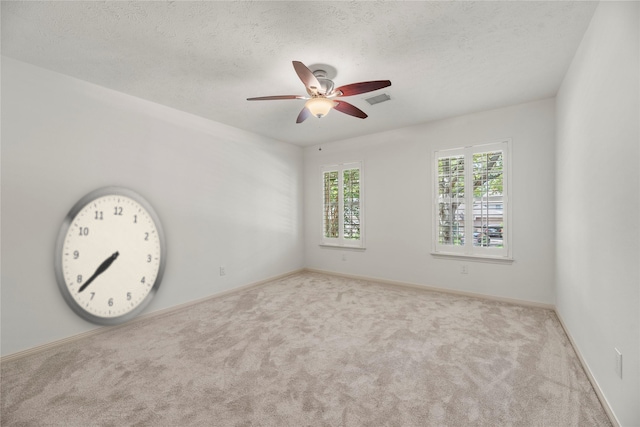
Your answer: **7:38**
